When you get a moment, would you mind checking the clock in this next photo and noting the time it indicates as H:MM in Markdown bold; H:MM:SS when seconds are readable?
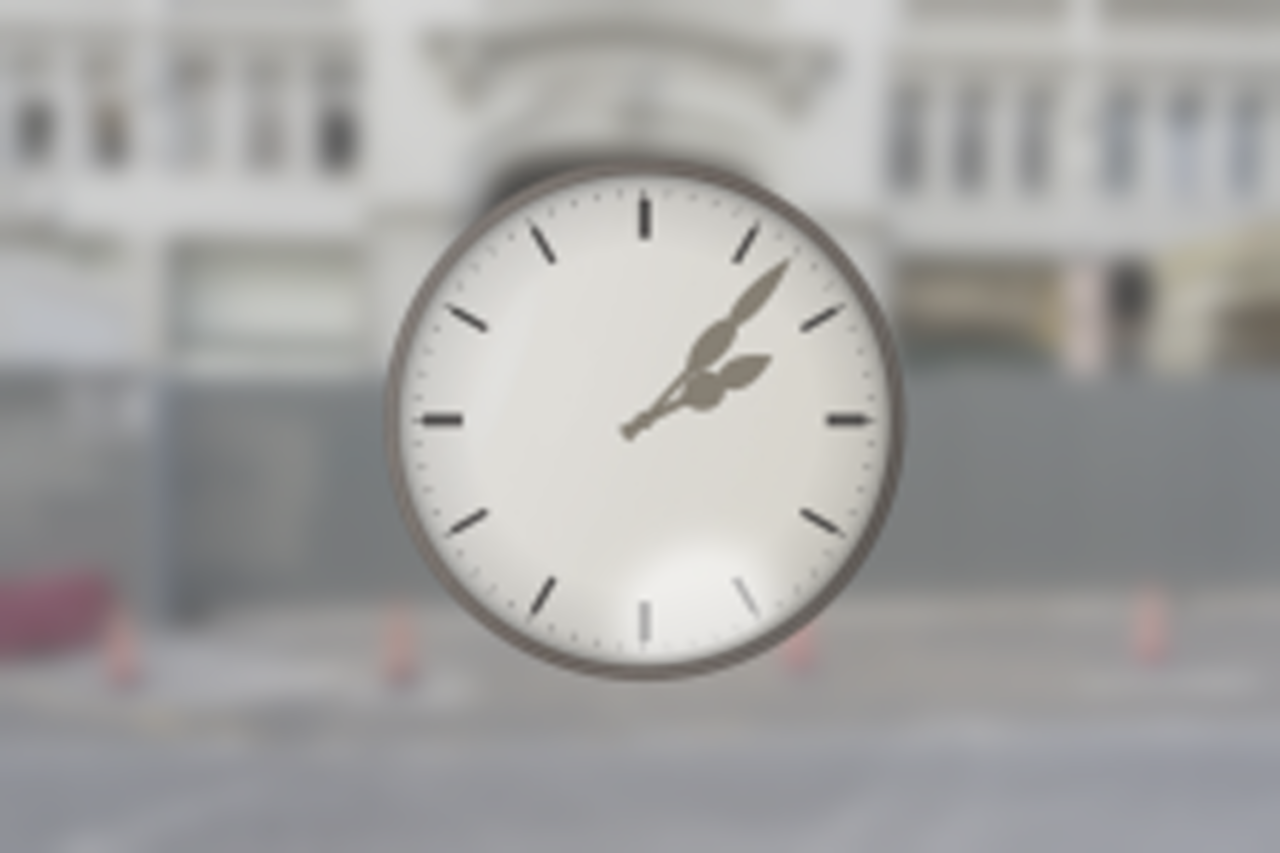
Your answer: **2:07**
